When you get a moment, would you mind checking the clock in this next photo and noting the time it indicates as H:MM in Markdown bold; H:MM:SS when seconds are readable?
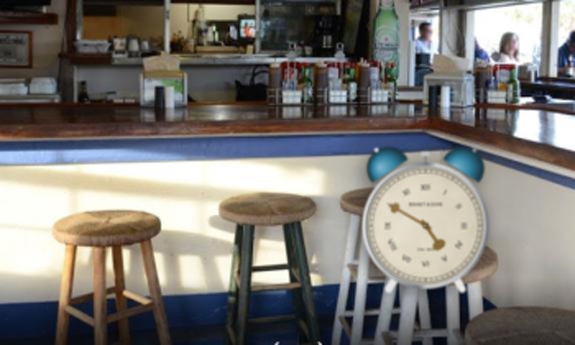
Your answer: **4:50**
